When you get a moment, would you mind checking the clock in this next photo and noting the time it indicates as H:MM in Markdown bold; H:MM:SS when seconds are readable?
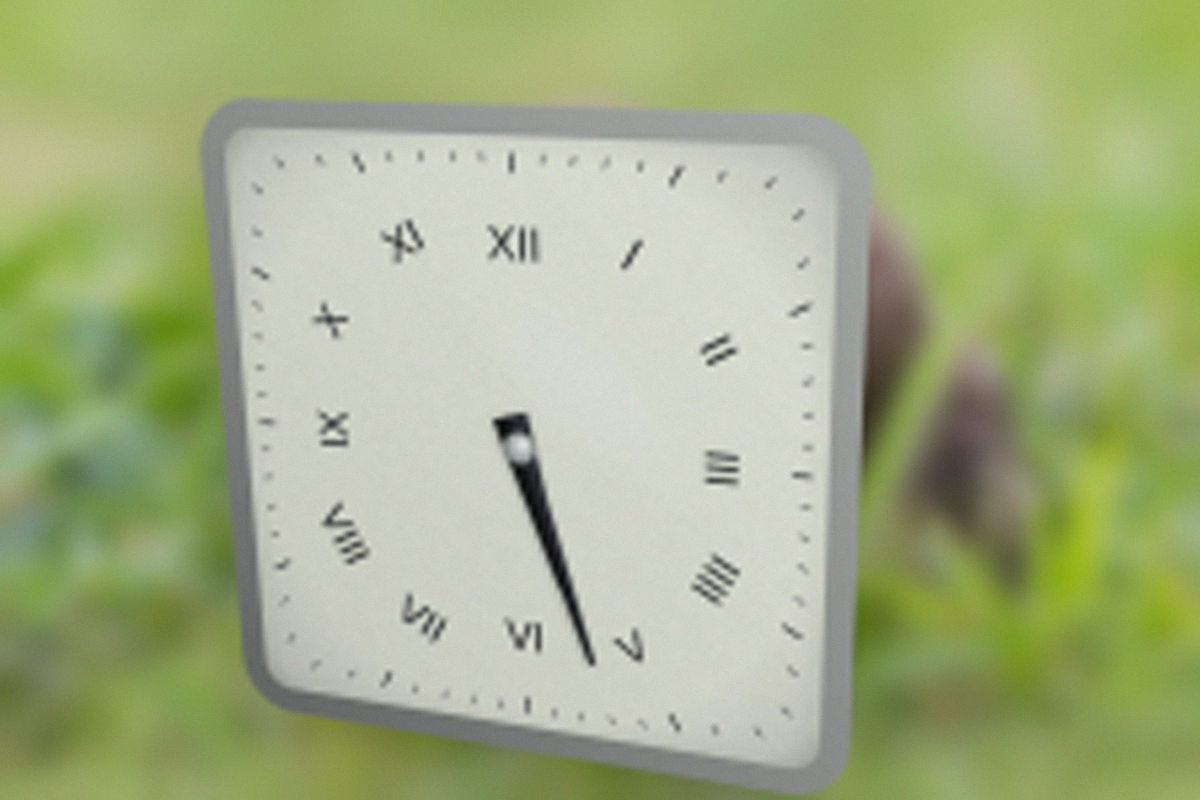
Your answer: **5:27**
